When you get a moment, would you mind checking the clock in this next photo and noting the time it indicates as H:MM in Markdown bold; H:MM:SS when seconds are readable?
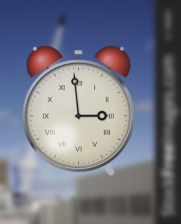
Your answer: **2:59**
